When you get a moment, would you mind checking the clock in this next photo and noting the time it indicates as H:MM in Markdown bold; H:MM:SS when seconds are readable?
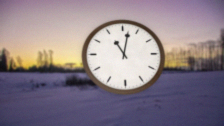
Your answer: **11:02**
